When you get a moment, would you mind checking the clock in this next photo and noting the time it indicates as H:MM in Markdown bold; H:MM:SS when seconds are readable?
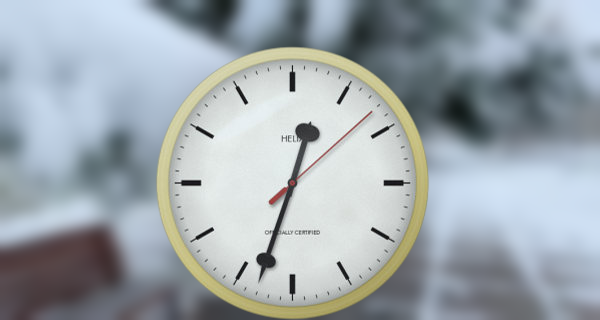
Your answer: **12:33:08**
